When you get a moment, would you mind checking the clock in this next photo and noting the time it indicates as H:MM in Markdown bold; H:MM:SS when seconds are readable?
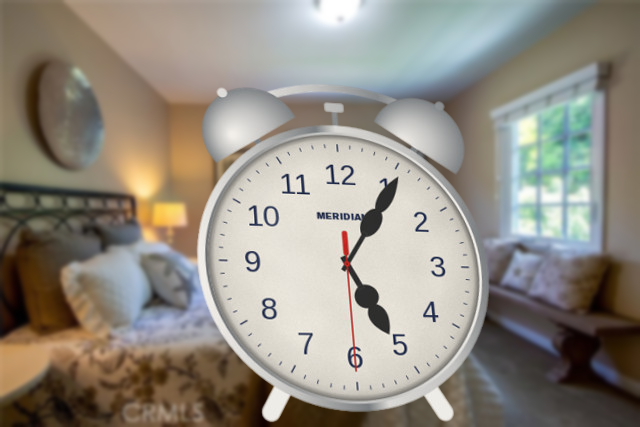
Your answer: **5:05:30**
